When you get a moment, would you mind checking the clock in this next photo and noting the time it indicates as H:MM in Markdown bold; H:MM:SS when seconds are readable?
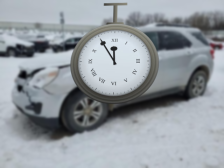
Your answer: **11:55**
